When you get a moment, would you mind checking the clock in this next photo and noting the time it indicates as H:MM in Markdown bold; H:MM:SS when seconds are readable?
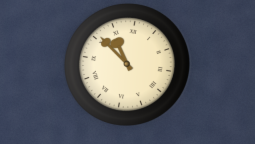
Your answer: **10:51**
